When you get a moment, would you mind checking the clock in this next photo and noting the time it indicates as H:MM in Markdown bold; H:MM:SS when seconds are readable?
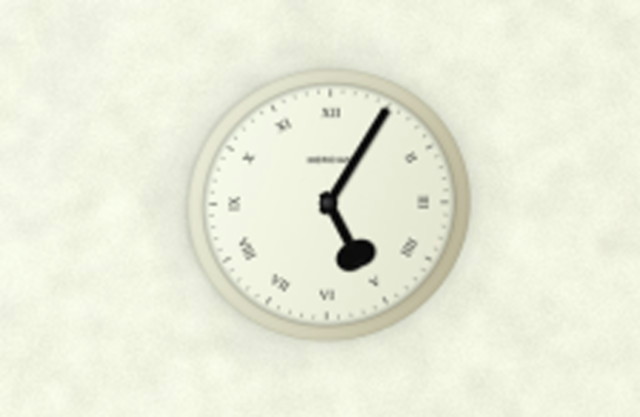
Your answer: **5:05**
